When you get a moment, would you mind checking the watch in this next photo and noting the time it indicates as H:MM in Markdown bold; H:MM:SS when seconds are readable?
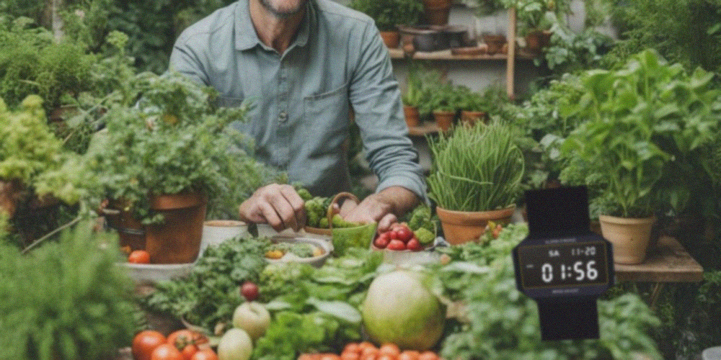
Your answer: **1:56**
